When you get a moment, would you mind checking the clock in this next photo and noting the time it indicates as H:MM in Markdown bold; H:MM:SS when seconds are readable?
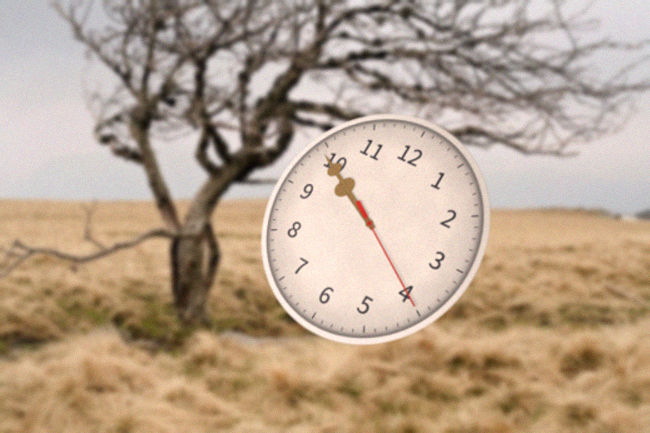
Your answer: **9:49:20**
